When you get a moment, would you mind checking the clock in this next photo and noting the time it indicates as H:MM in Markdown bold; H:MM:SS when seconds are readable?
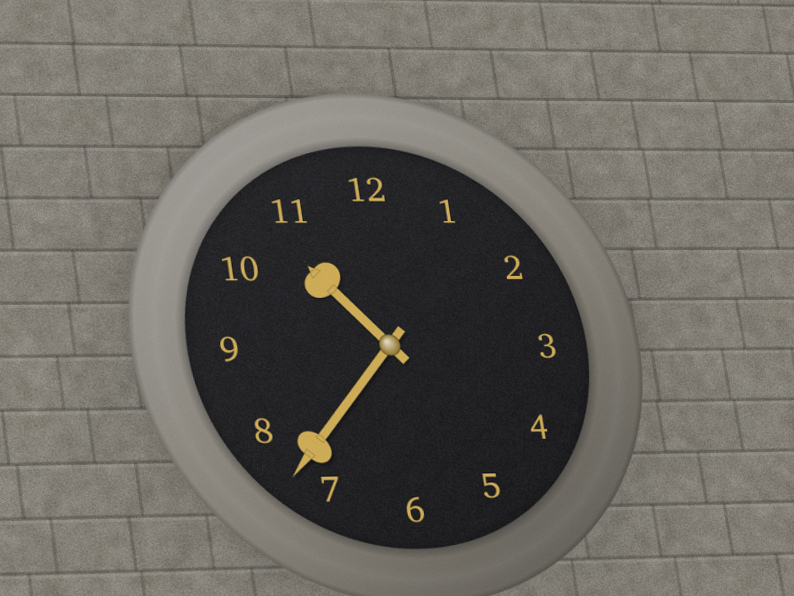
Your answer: **10:37**
